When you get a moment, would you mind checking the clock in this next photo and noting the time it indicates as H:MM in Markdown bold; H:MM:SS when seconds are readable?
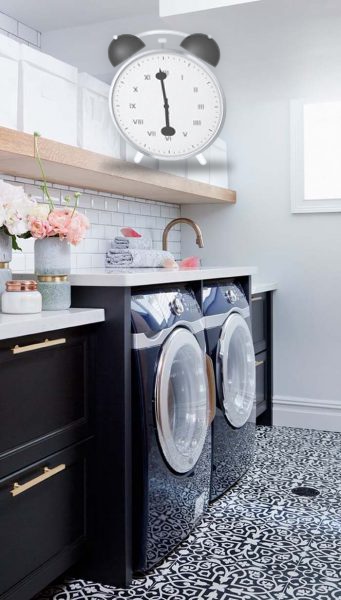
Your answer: **5:59**
